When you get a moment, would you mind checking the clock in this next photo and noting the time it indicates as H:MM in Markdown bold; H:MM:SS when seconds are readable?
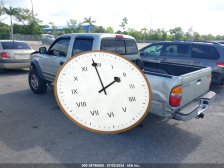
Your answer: **1:59**
